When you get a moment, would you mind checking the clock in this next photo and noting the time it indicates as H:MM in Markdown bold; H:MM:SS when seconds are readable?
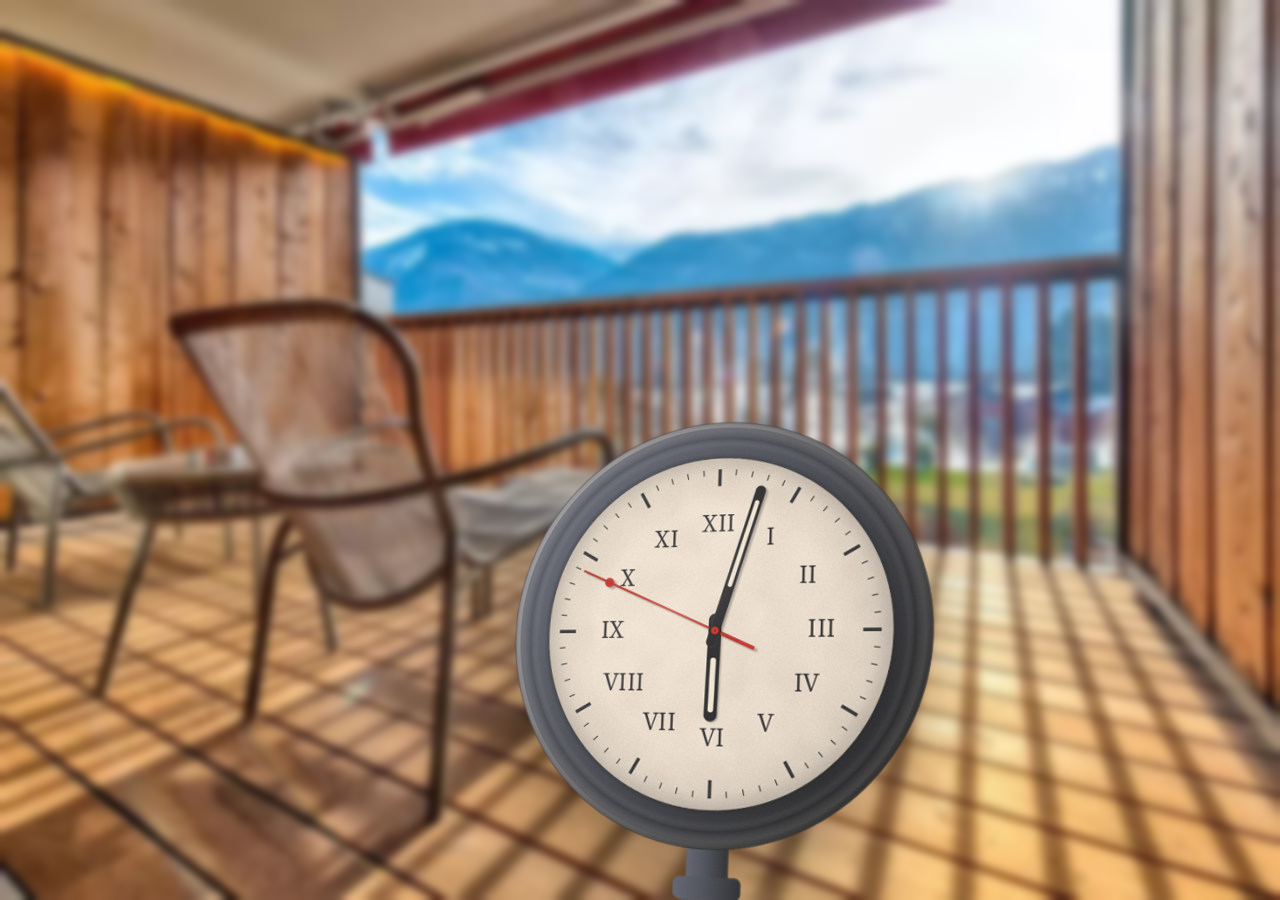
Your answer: **6:02:49**
